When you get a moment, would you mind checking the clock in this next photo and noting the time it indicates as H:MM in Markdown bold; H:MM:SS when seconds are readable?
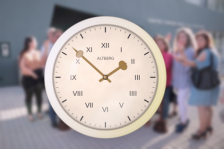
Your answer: **1:52**
